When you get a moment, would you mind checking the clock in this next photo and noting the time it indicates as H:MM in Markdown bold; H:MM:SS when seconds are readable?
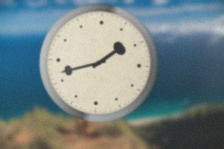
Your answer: **1:42**
